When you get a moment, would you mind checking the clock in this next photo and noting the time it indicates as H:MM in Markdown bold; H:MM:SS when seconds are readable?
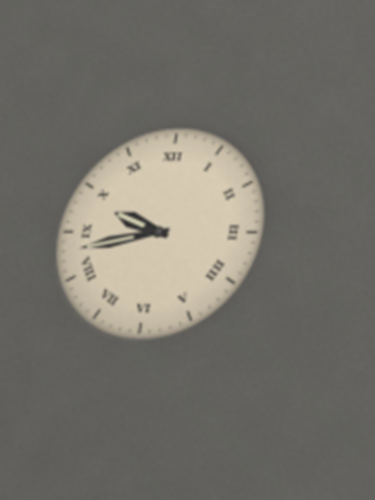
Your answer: **9:43**
